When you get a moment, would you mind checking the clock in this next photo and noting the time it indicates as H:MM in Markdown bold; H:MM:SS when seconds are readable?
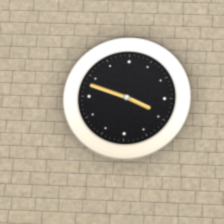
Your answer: **3:48**
